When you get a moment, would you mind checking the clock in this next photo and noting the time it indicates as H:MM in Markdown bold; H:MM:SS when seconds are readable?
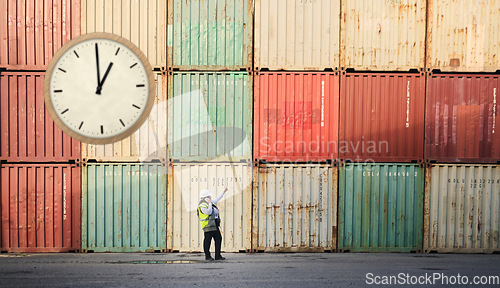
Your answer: **1:00**
